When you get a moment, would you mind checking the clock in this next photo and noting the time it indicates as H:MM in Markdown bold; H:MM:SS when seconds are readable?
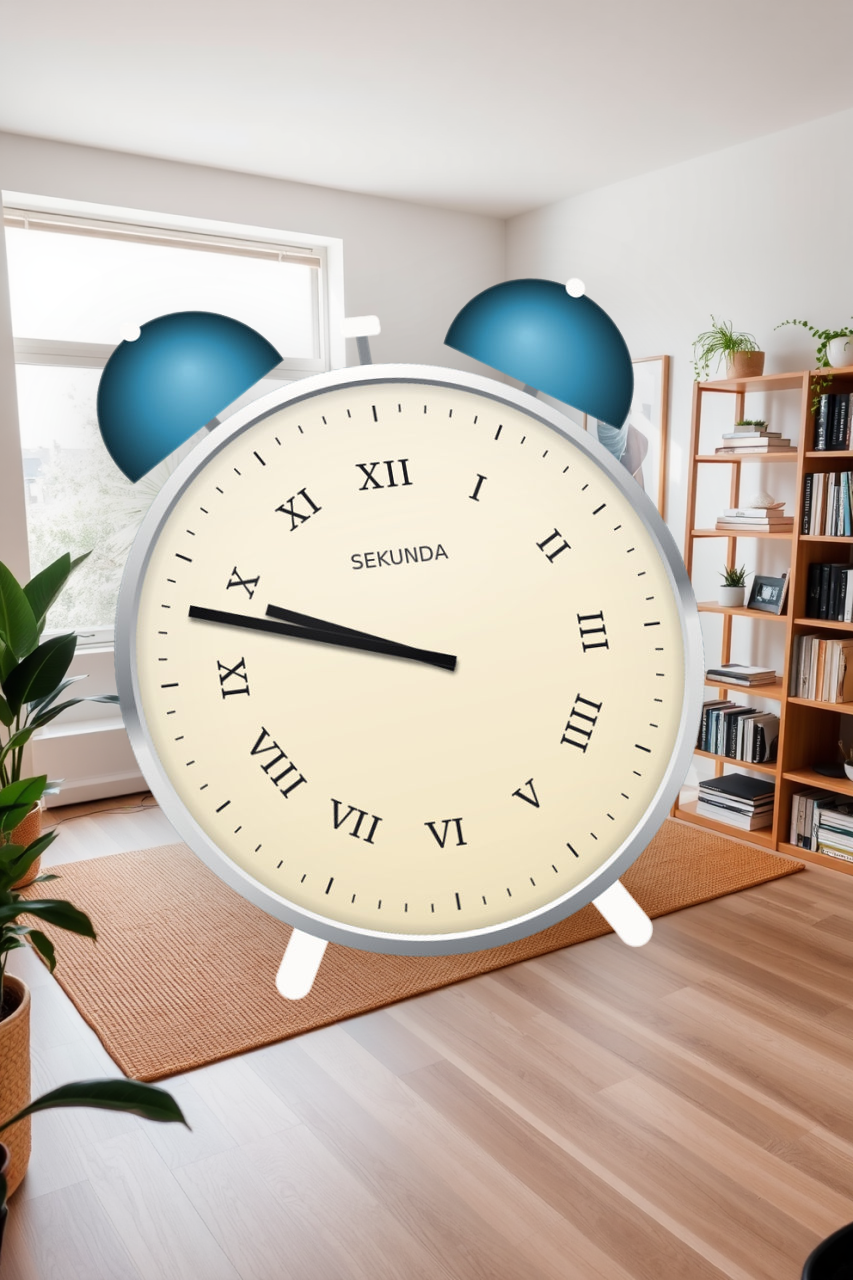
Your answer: **9:48**
